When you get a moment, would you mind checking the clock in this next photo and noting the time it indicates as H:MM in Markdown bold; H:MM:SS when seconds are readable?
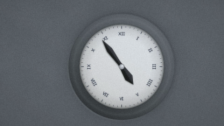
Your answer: **4:54**
